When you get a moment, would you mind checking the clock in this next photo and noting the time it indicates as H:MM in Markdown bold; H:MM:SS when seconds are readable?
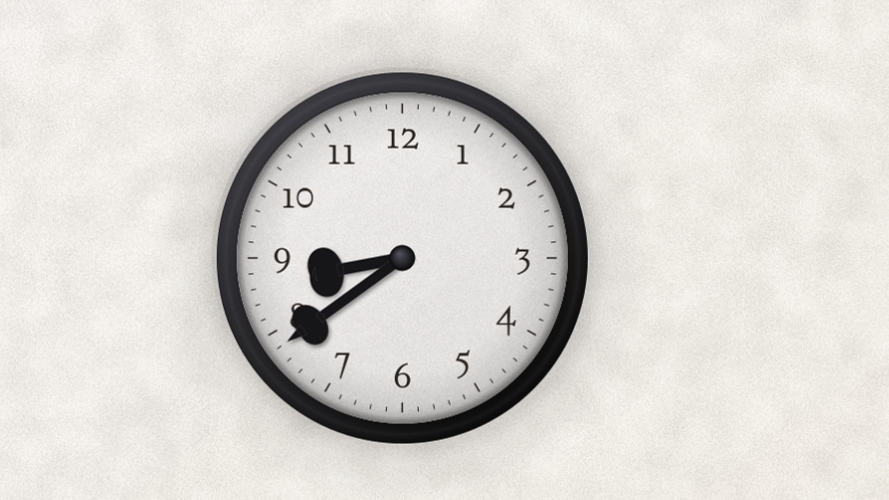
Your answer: **8:39**
